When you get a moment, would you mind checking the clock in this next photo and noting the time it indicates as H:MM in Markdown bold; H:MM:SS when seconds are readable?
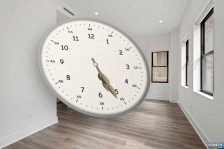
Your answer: **5:26**
